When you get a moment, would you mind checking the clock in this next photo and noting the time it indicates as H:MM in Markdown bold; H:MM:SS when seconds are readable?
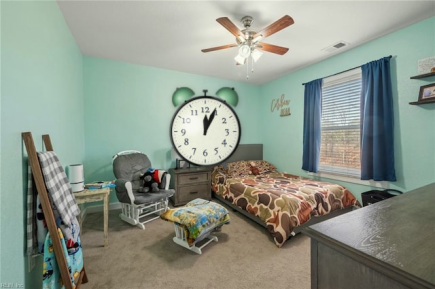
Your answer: **12:04**
